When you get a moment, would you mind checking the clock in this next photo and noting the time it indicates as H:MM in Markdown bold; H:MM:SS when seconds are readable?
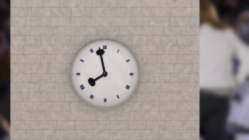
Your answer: **7:58**
